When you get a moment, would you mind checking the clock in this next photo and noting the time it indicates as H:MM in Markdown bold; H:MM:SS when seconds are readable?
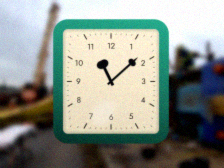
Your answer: **11:08**
